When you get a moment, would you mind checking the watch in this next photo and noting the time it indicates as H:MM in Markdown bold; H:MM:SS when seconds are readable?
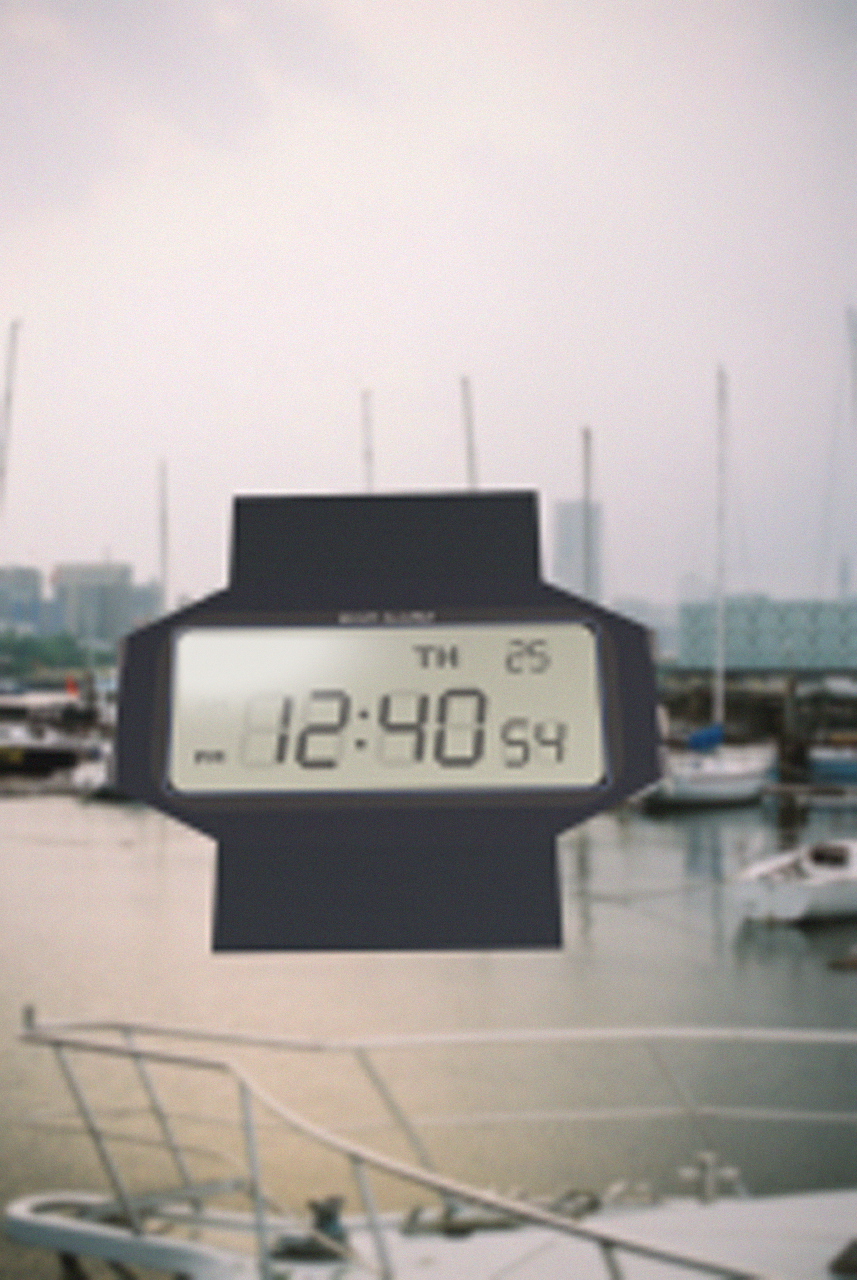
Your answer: **12:40:54**
